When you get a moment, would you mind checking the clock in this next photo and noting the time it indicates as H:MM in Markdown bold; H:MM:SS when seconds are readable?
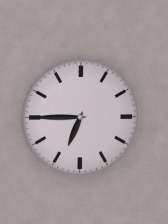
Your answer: **6:45**
